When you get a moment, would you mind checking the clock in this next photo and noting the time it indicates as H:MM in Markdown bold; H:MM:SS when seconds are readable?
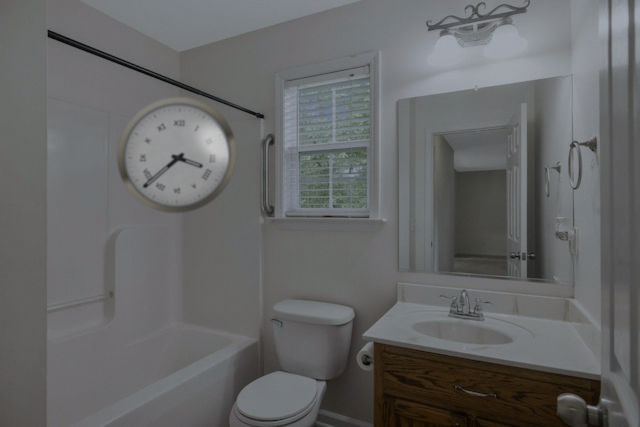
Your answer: **3:38**
